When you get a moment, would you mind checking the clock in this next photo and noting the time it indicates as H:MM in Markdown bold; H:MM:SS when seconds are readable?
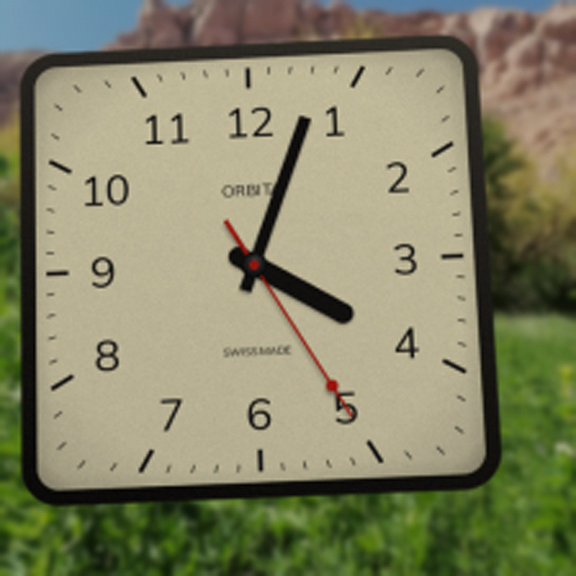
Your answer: **4:03:25**
